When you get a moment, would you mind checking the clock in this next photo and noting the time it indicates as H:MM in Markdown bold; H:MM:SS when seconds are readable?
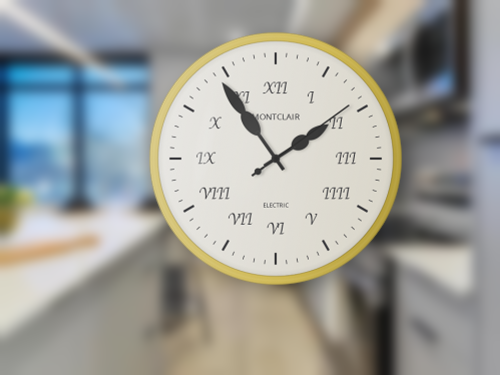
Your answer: **1:54:09**
